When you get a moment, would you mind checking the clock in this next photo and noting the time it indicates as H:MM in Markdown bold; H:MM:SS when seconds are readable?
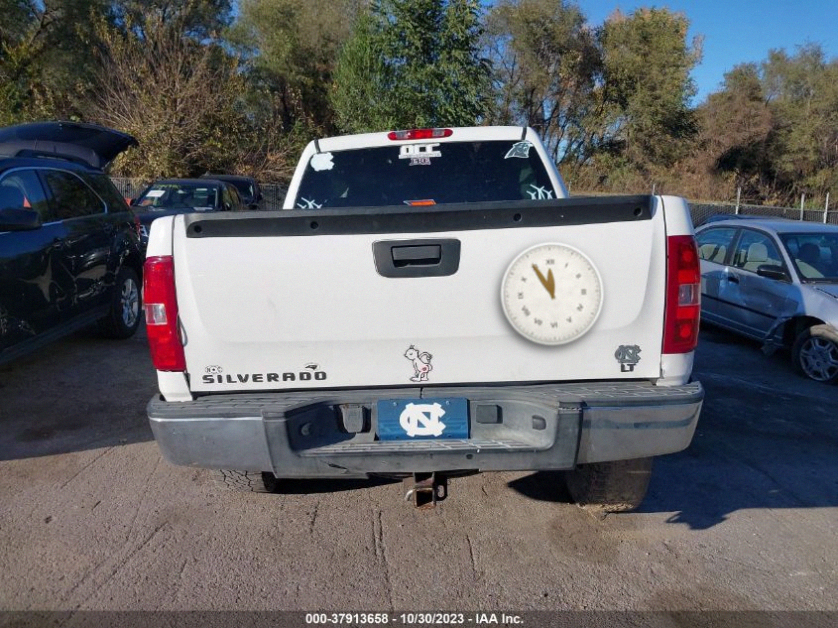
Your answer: **11:55**
